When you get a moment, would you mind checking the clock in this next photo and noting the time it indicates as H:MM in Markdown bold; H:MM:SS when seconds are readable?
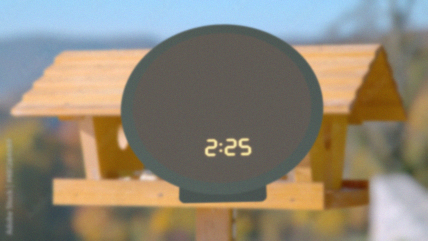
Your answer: **2:25**
